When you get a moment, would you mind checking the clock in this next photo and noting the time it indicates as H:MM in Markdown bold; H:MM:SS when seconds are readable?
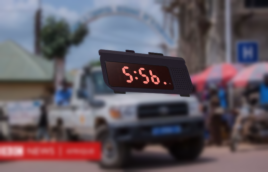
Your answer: **5:56**
